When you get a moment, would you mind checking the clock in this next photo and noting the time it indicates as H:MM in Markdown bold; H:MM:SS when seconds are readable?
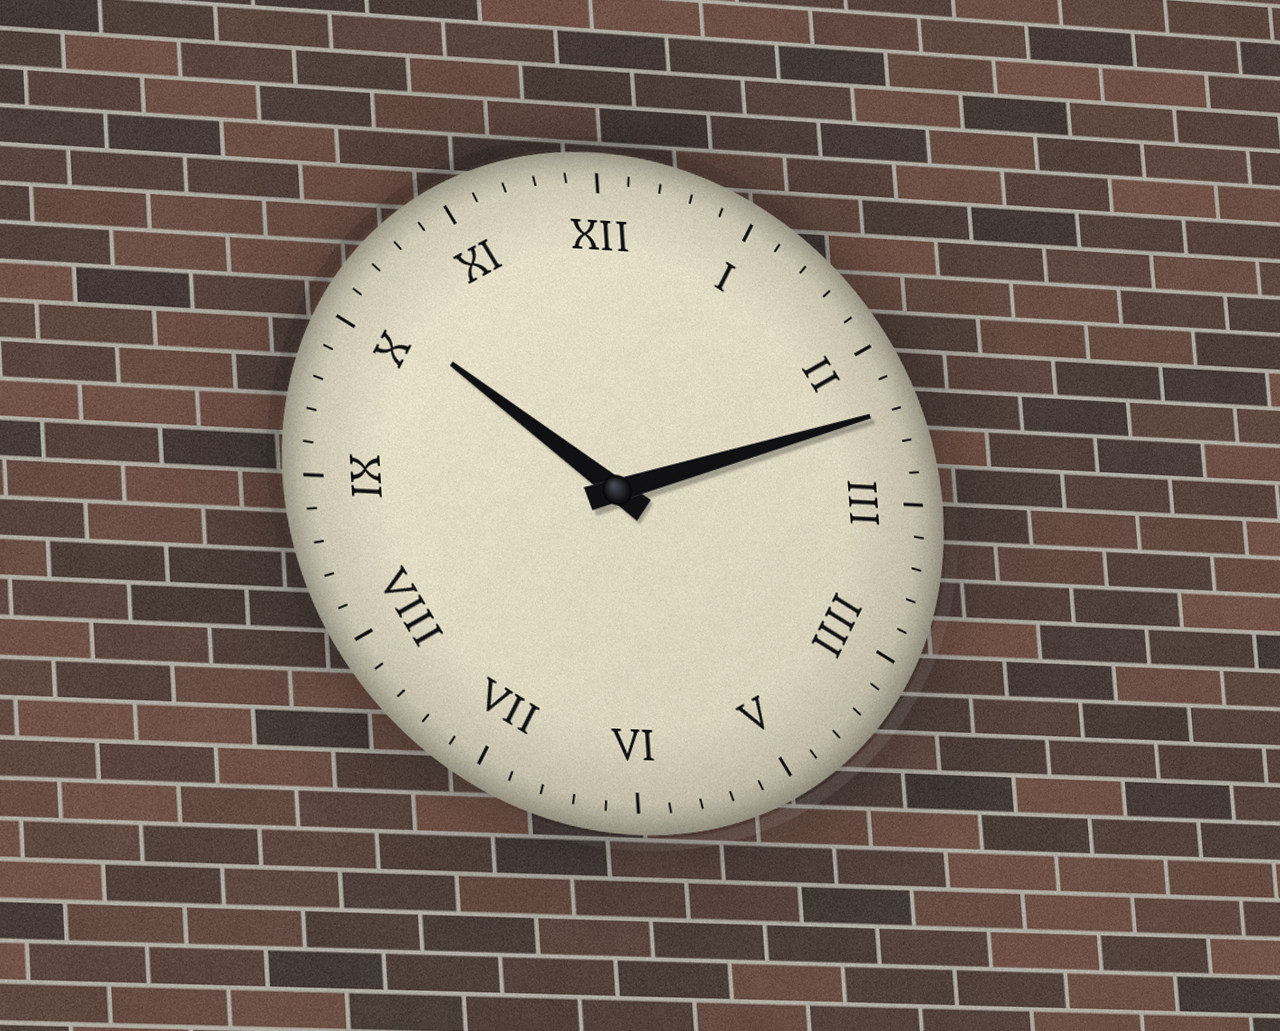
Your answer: **10:12**
